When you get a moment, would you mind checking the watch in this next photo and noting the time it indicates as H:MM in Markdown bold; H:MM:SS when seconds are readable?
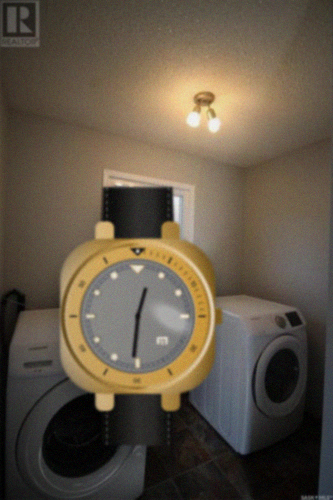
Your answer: **12:31**
